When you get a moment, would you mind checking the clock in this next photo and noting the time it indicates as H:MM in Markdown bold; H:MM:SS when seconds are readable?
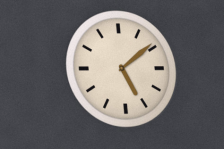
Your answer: **5:09**
